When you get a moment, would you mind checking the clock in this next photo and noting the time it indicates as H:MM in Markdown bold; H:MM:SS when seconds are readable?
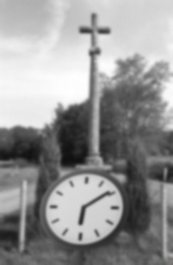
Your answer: **6:09**
